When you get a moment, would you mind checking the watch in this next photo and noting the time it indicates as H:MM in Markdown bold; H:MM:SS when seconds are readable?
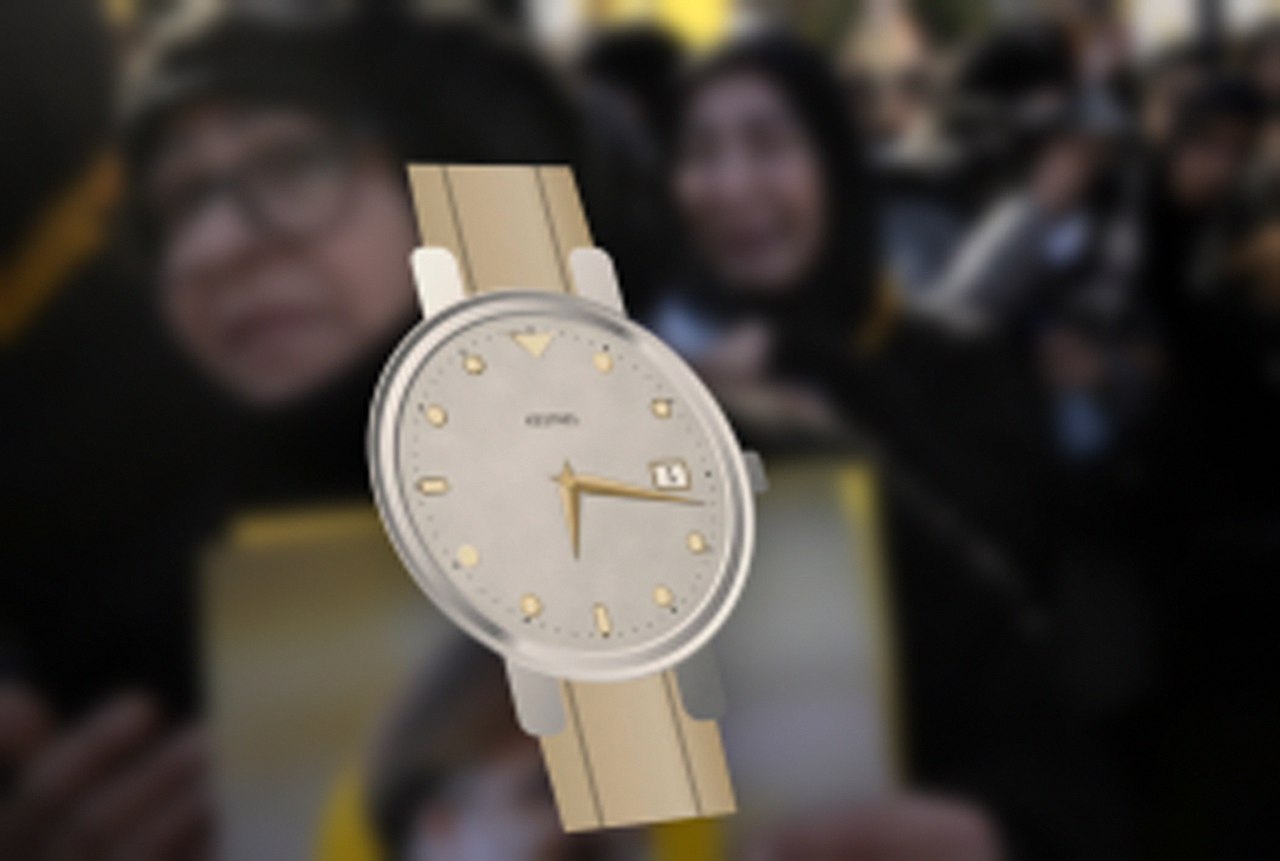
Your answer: **6:17**
